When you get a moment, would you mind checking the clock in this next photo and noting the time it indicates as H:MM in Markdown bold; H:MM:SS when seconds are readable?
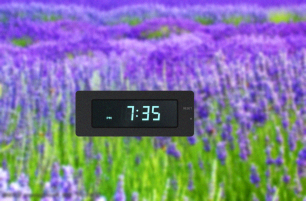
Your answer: **7:35**
